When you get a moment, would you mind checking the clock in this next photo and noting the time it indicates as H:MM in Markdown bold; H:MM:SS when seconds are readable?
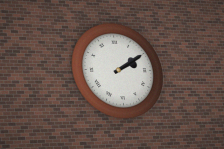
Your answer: **2:10**
